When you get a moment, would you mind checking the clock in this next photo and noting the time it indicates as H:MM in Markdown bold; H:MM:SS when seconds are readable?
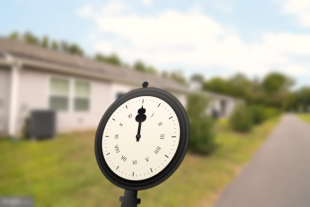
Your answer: **12:00**
